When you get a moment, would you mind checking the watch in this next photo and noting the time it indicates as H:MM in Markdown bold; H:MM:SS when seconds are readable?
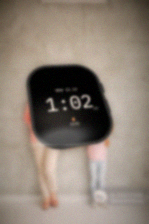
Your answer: **1:02**
